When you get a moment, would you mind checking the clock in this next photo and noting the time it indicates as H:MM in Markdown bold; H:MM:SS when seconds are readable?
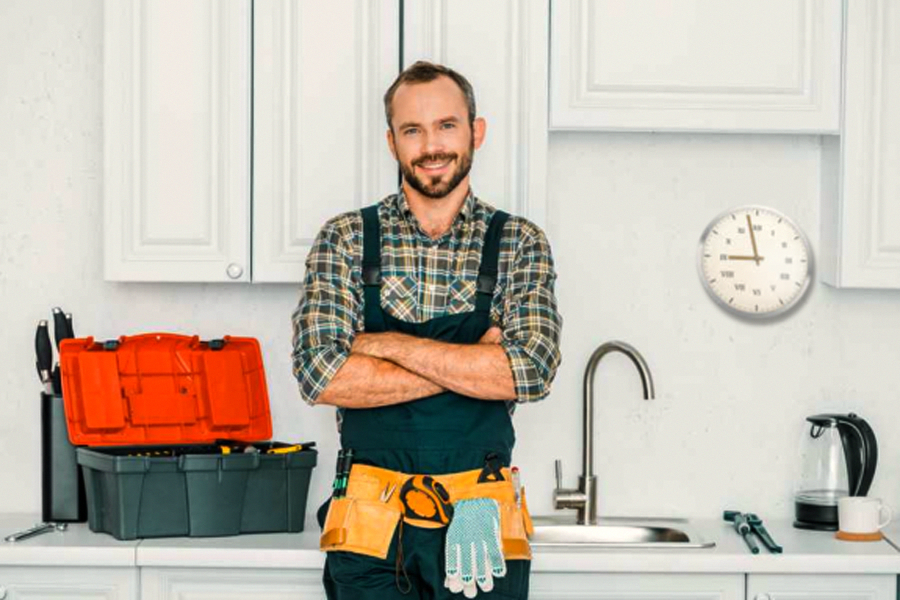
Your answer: **8:58**
